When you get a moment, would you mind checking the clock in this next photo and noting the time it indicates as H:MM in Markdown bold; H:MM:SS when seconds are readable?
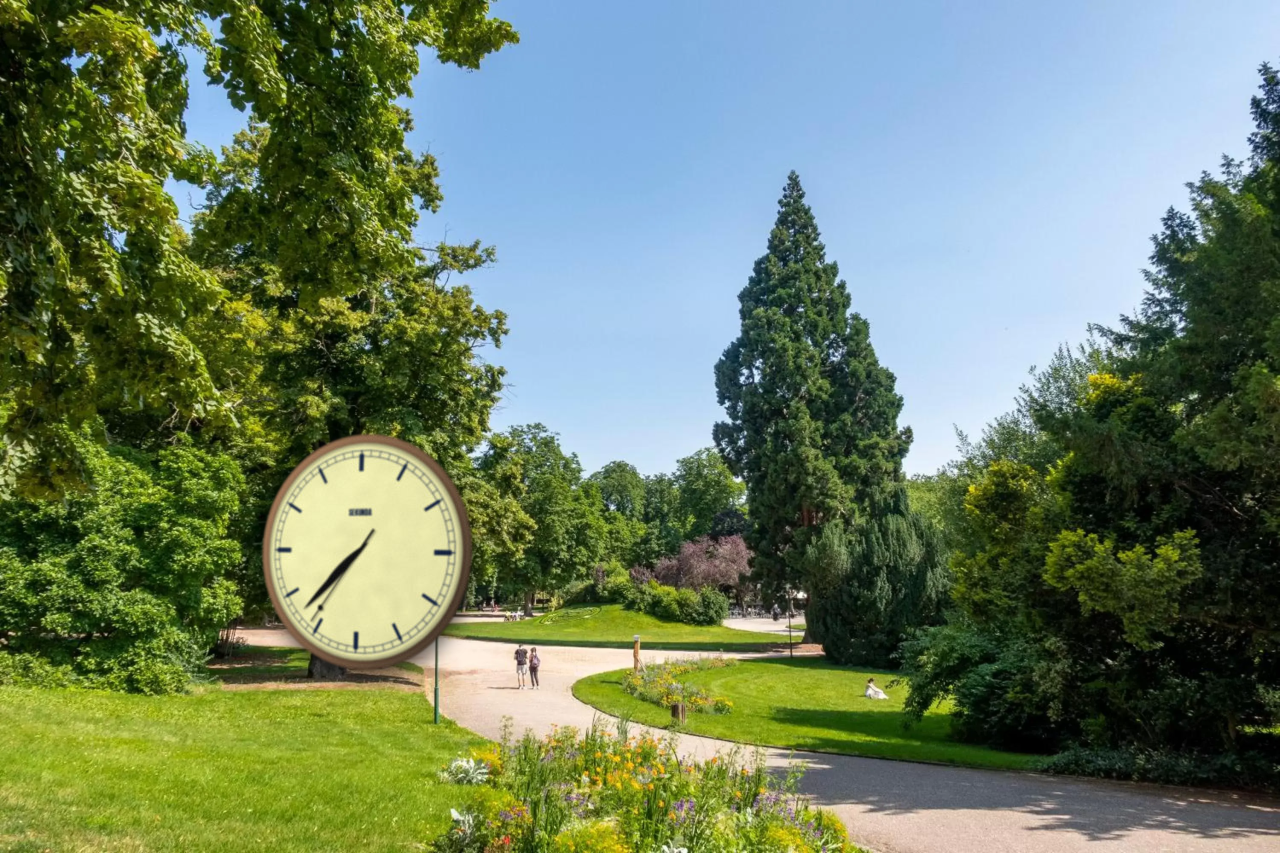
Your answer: **7:37:36**
